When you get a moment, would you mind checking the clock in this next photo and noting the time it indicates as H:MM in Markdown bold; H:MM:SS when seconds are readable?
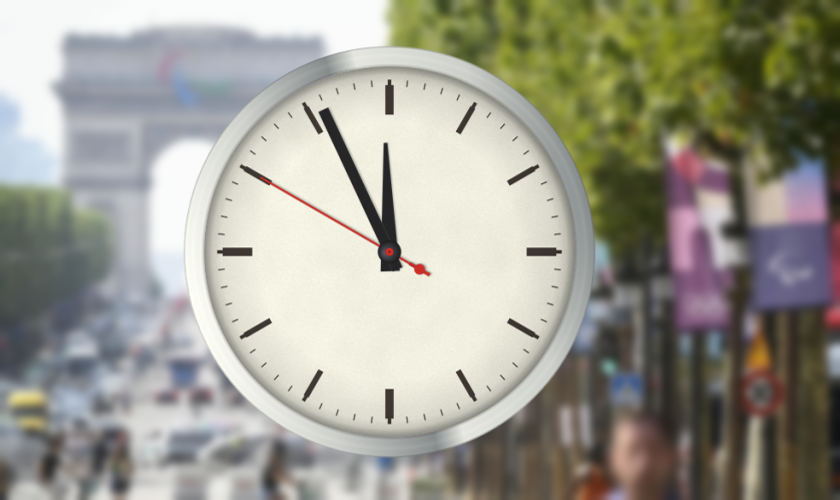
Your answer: **11:55:50**
